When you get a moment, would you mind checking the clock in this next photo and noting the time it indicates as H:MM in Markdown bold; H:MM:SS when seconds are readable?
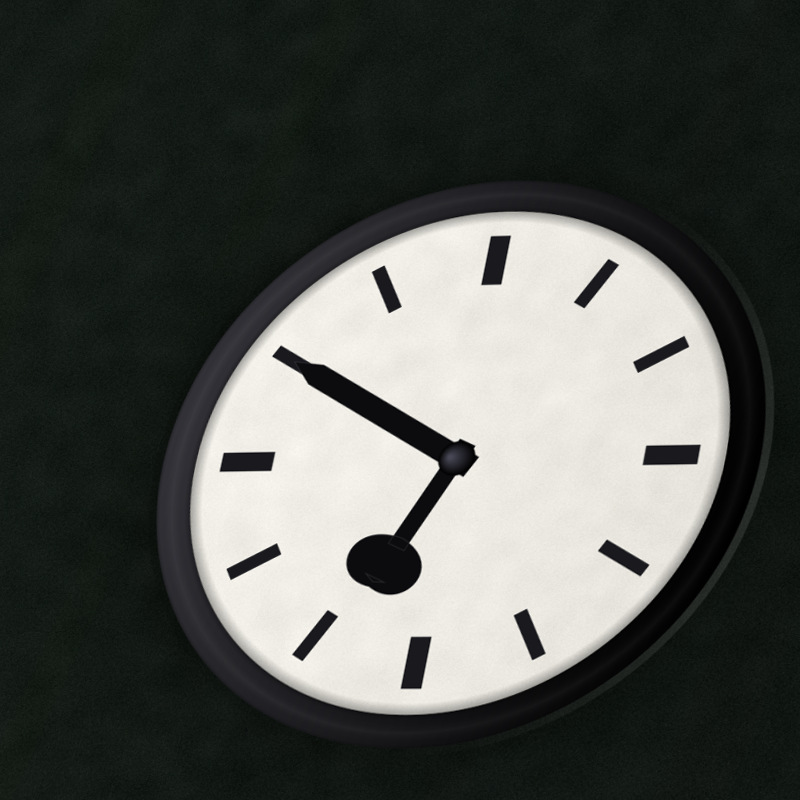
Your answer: **6:50**
